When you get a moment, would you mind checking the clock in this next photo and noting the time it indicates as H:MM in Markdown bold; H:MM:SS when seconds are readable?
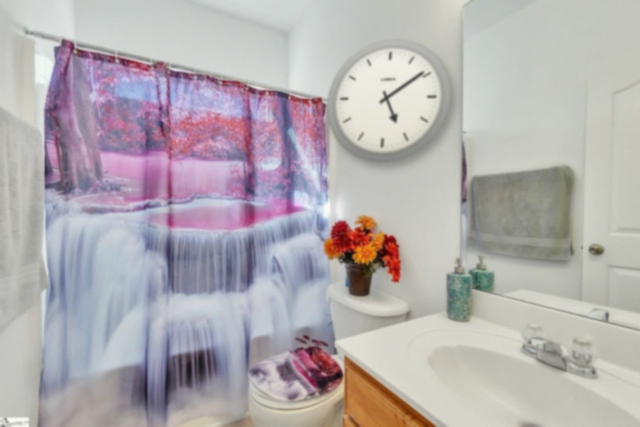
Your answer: **5:09**
